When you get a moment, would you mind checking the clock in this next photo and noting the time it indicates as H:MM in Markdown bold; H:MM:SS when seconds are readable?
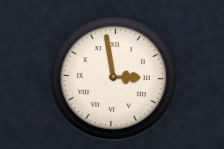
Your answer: **2:58**
